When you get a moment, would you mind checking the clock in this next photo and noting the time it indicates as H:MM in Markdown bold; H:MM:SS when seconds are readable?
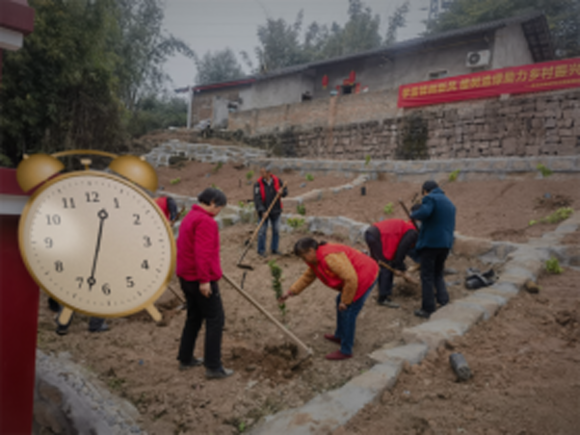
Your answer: **12:33**
